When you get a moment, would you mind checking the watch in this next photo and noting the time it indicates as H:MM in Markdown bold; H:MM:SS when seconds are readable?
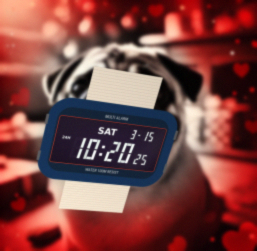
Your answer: **10:20:25**
